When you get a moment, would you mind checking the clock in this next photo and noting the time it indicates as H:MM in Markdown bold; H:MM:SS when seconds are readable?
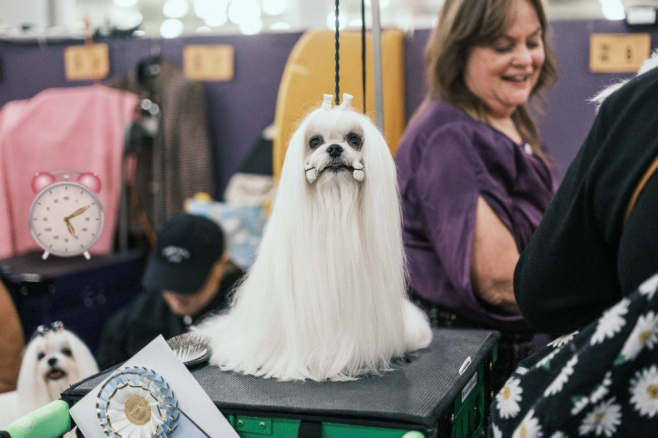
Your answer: **5:10**
